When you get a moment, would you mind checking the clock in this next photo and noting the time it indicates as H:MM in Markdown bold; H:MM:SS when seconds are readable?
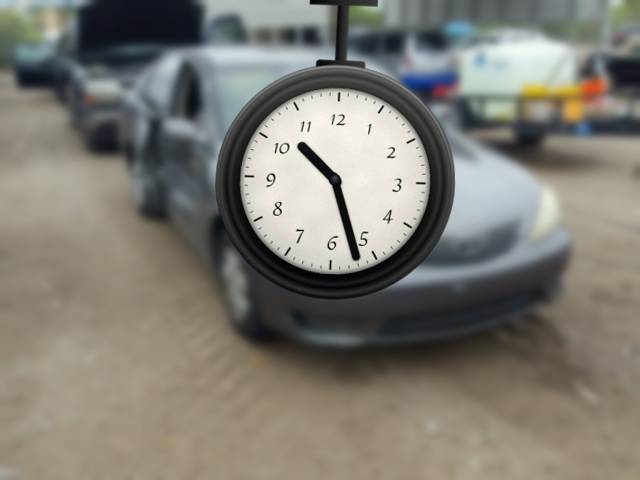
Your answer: **10:27**
